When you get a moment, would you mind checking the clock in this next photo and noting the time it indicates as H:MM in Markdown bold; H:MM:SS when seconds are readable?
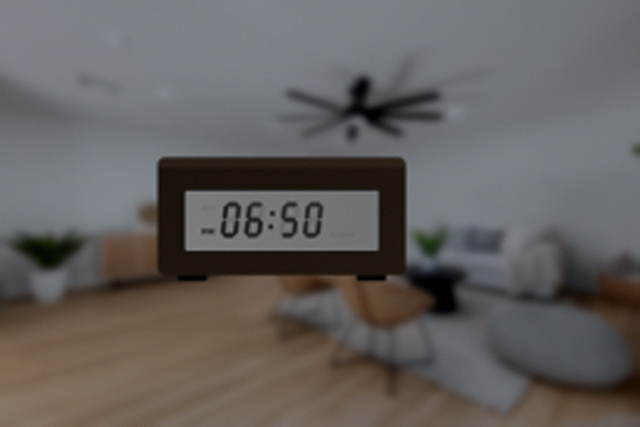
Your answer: **6:50**
